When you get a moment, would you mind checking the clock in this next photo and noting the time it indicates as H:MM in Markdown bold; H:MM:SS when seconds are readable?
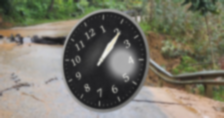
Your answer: **2:11**
